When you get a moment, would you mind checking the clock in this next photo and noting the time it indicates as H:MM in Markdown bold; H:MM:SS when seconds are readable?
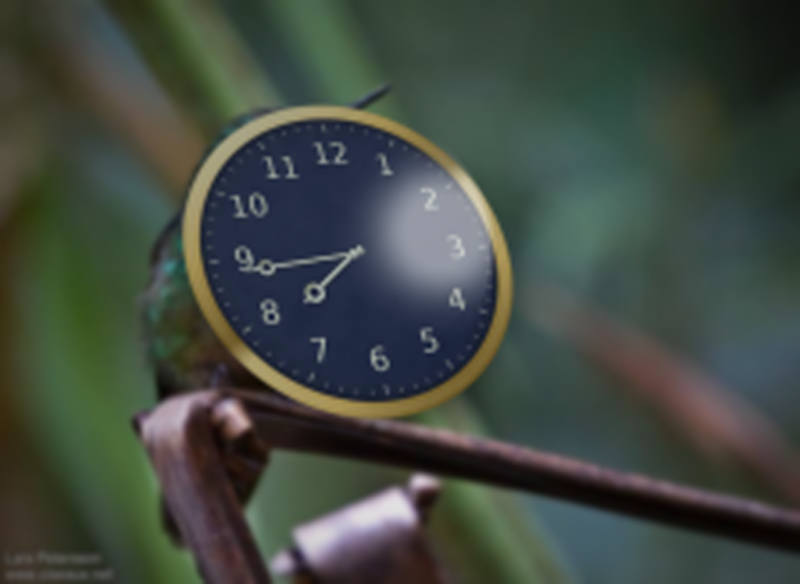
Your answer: **7:44**
